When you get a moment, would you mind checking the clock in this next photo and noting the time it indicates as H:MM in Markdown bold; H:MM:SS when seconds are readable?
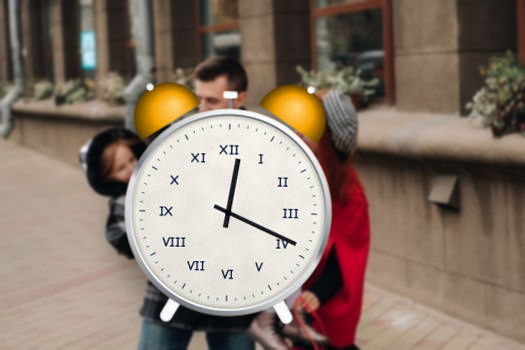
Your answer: **12:19**
